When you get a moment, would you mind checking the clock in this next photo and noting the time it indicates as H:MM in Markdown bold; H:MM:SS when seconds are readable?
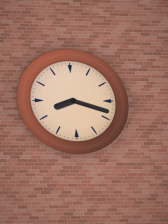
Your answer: **8:18**
